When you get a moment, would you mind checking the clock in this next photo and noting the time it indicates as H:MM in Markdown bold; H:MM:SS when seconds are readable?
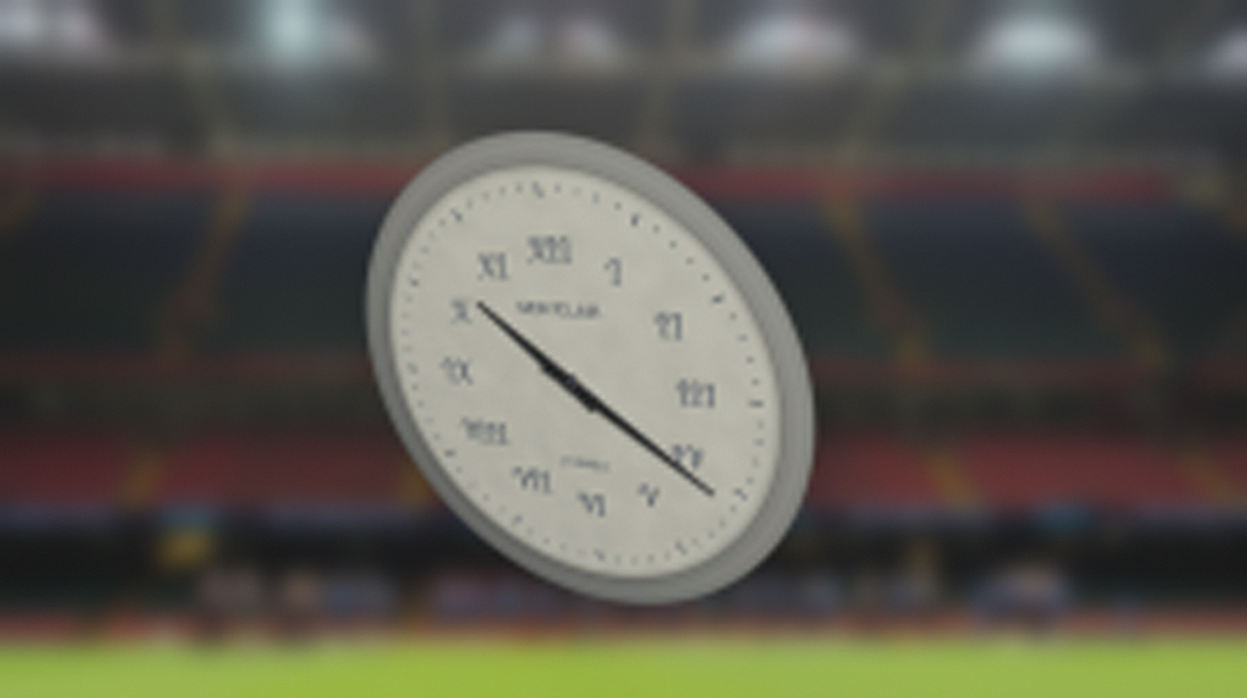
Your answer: **10:21**
